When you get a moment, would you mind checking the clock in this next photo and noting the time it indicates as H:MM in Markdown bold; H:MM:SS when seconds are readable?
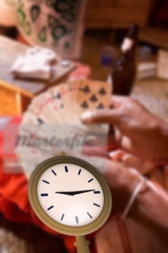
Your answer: **9:14**
